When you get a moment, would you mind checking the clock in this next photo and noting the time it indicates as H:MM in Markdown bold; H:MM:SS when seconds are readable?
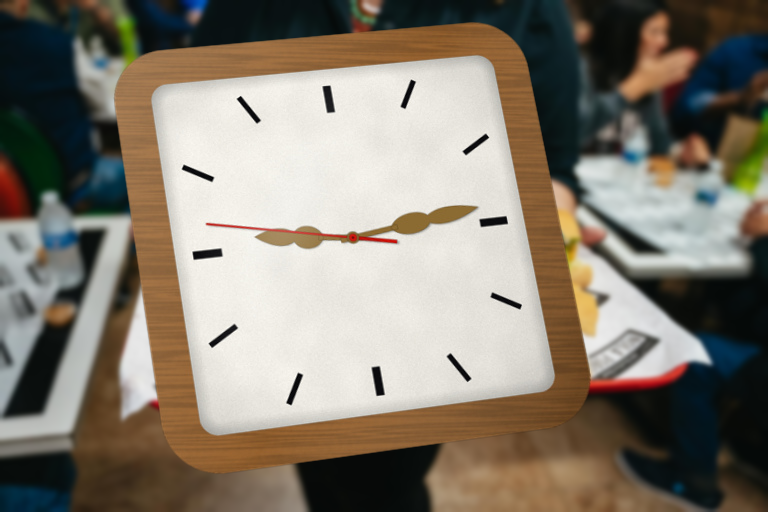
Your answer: **9:13:47**
